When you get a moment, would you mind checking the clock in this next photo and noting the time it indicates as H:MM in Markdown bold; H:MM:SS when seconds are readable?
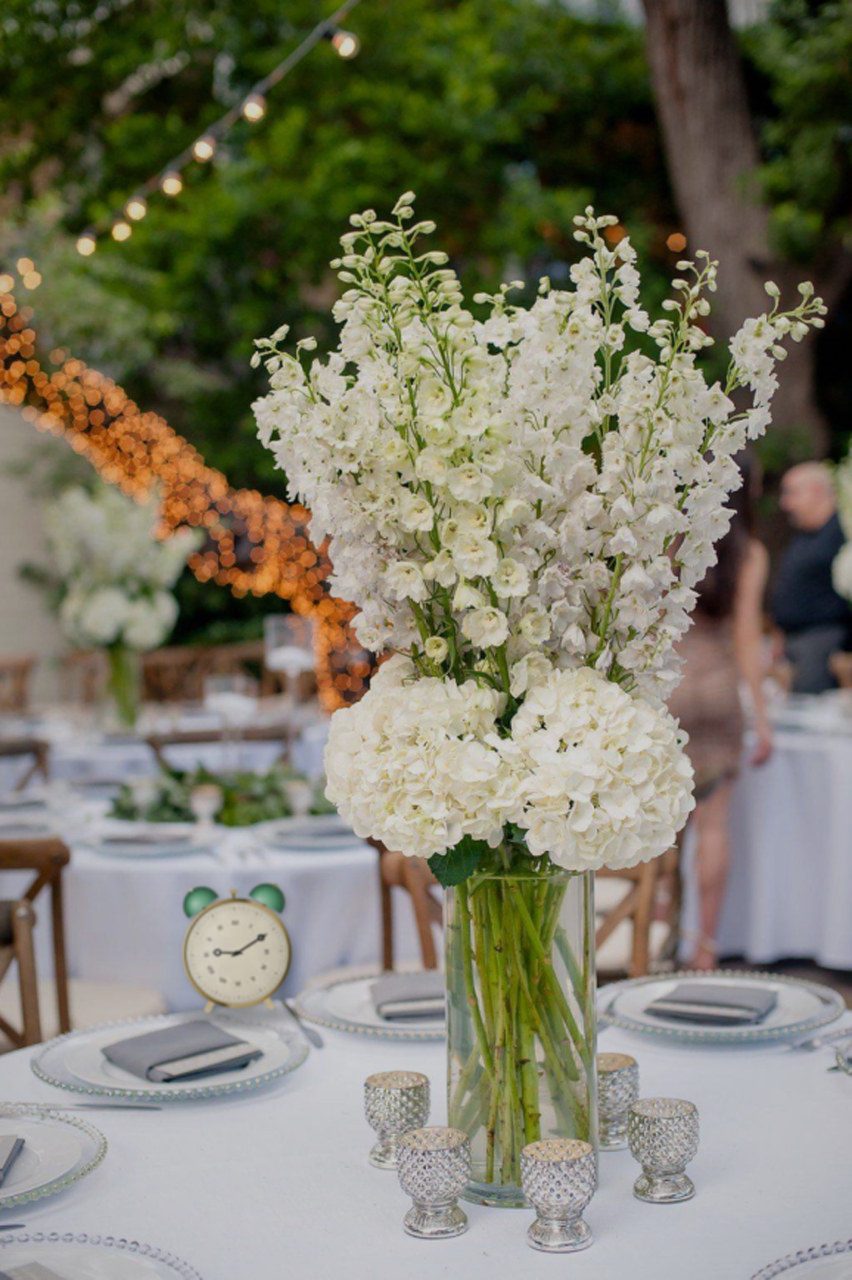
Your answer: **9:10**
